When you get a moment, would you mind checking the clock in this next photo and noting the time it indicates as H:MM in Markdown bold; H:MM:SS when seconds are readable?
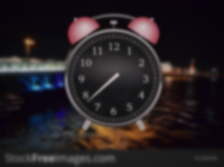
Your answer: **7:38**
